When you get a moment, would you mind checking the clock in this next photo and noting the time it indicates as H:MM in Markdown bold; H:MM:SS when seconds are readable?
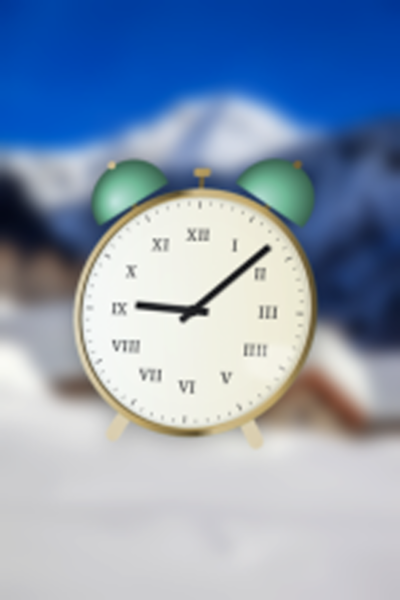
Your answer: **9:08**
